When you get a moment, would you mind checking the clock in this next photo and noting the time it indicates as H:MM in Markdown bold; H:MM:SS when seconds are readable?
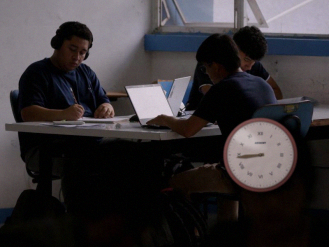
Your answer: **8:44**
